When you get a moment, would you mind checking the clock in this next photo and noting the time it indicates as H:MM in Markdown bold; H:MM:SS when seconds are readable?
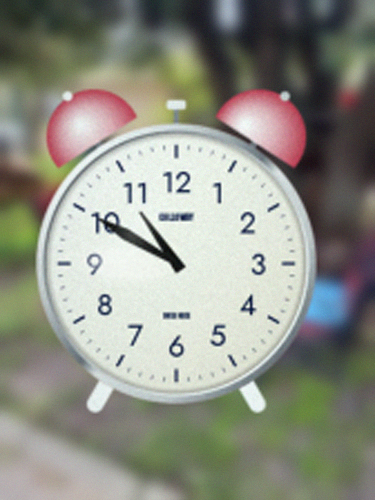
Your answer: **10:50**
